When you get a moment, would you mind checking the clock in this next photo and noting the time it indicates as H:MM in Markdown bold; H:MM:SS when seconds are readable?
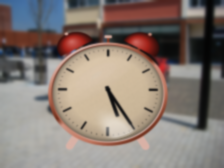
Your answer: **5:25**
